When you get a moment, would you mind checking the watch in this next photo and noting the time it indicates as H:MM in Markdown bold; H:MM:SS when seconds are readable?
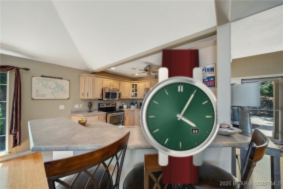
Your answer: **4:05**
